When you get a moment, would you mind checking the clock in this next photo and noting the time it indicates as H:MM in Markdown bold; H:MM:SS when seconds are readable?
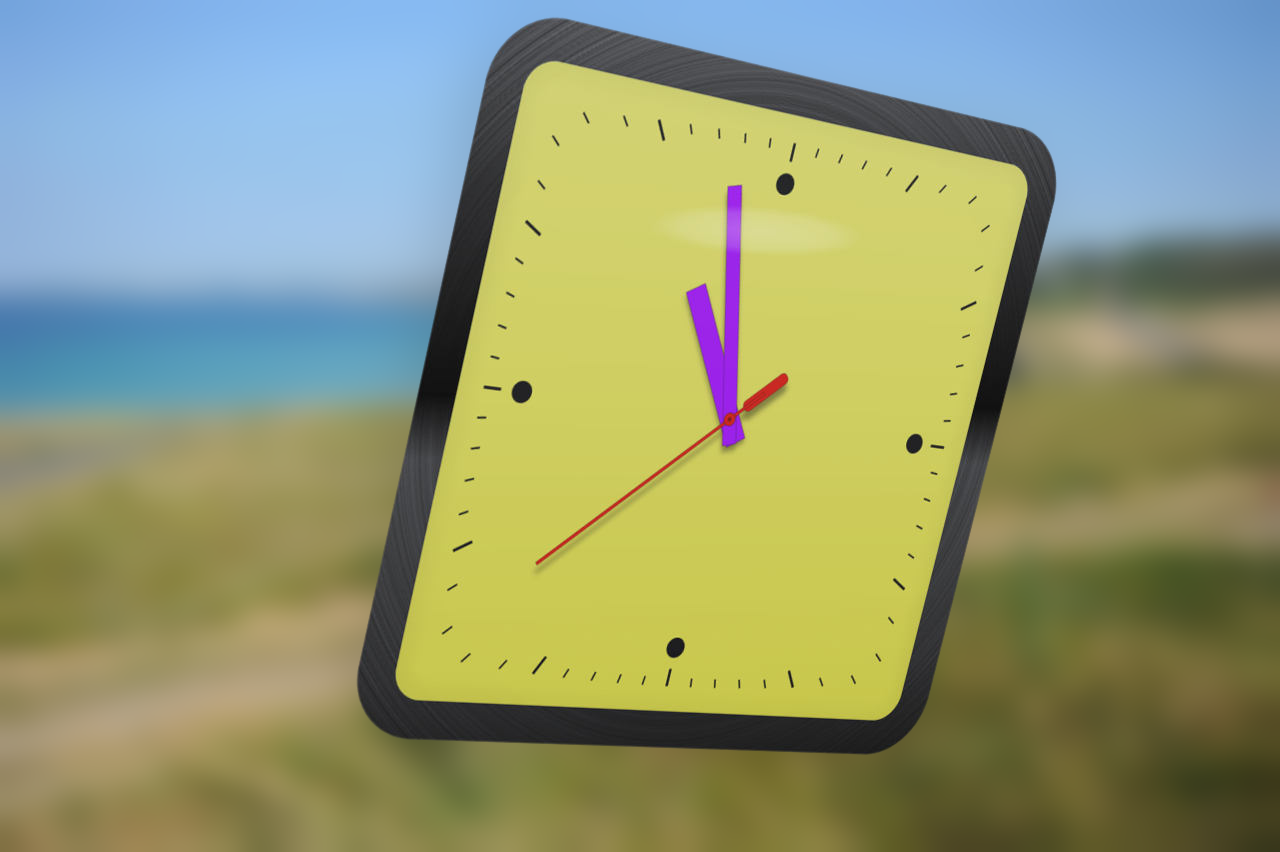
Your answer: **10:57:38**
